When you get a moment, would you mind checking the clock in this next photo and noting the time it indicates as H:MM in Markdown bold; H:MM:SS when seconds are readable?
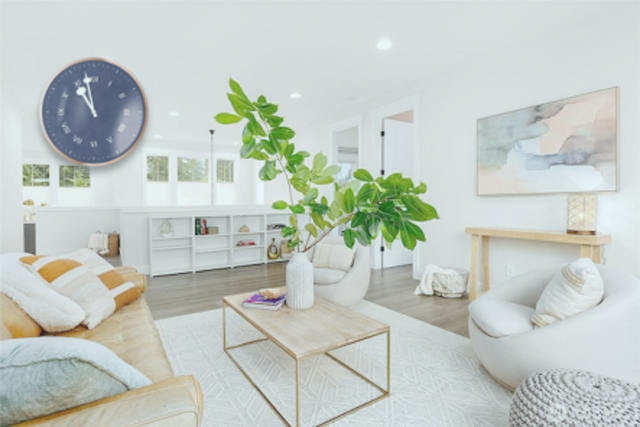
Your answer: **10:58**
